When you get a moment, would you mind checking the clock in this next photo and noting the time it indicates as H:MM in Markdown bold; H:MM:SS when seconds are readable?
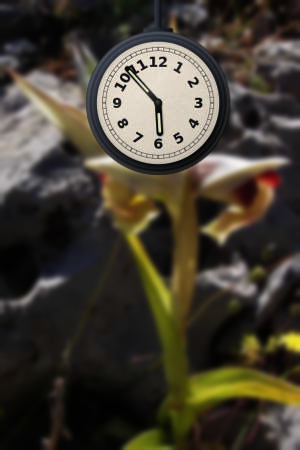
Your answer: **5:53**
